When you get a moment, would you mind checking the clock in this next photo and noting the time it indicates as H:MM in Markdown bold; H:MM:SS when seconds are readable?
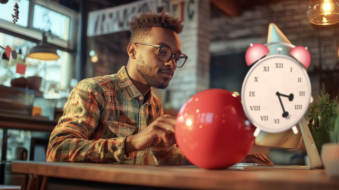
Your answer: **3:26**
